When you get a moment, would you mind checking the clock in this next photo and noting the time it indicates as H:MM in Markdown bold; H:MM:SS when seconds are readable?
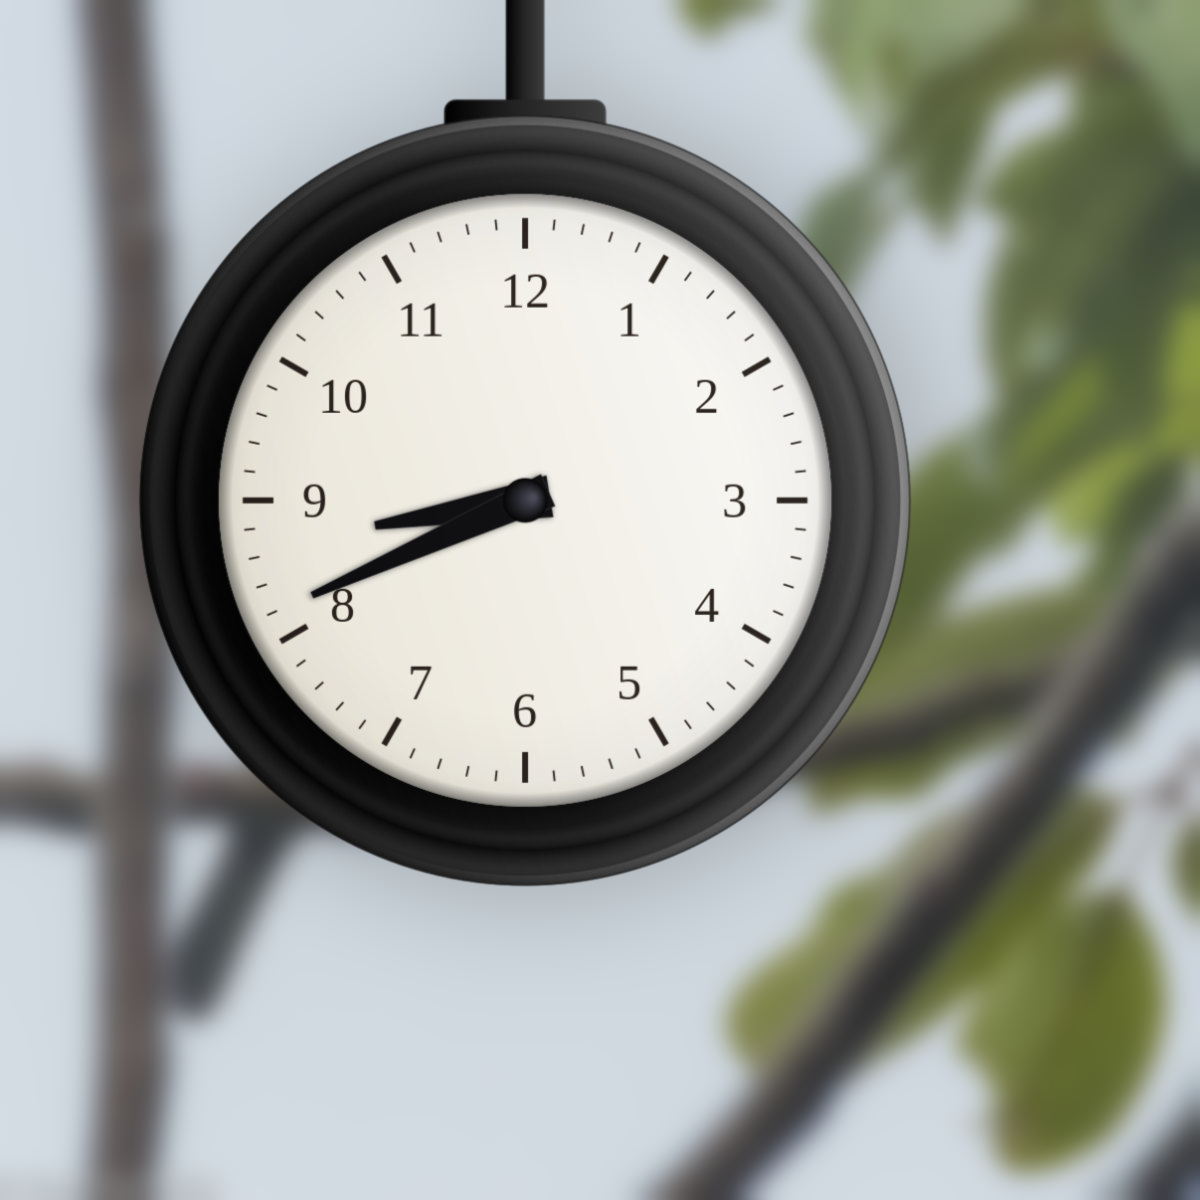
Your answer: **8:41**
